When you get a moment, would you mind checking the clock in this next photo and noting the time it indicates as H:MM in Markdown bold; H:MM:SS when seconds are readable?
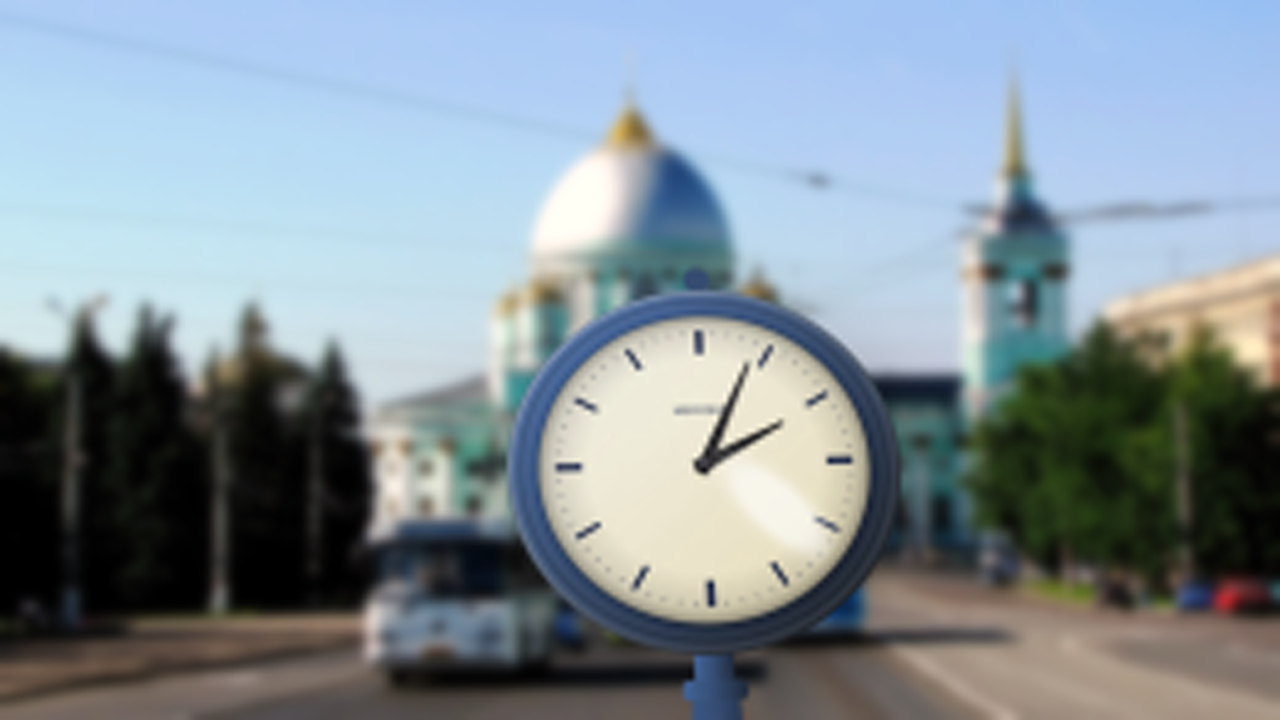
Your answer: **2:04**
